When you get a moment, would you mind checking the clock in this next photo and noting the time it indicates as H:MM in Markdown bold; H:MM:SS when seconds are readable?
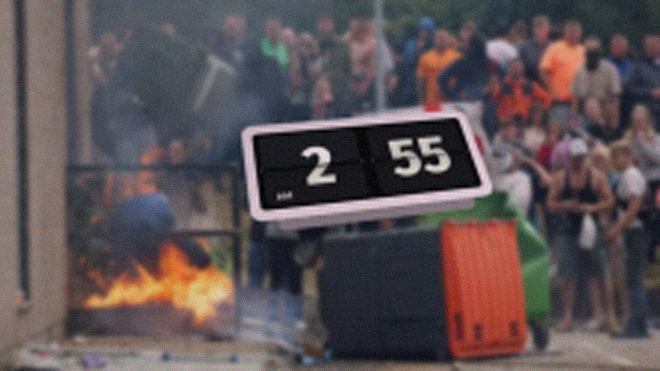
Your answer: **2:55**
